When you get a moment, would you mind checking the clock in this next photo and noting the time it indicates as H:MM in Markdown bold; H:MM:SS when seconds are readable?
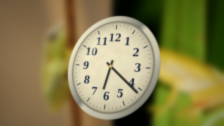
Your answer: **6:21**
